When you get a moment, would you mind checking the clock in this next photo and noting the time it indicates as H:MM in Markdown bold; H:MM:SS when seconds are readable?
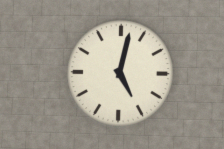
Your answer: **5:02**
